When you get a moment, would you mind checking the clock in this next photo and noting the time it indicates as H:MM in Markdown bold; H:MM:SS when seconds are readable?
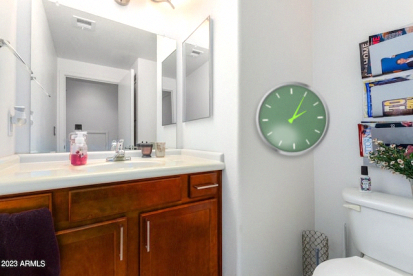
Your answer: **2:05**
